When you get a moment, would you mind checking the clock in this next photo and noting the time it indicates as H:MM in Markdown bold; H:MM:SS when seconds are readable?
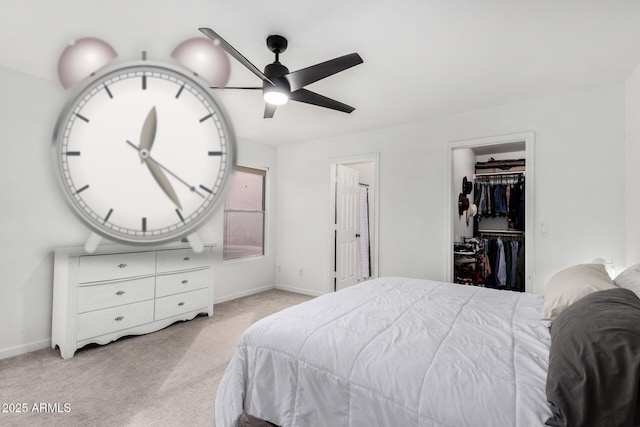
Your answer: **12:24:21**
